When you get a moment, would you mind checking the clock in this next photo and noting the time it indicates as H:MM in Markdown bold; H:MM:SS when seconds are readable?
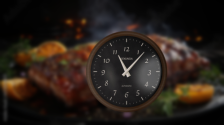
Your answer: **11:07**
